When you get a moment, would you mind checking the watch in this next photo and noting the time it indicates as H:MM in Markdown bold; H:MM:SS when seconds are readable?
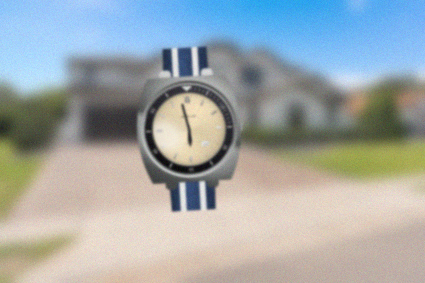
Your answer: **5:58**
